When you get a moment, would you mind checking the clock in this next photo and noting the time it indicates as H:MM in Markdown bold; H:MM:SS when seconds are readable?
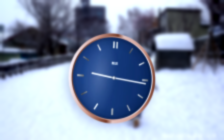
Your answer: **9:16**
